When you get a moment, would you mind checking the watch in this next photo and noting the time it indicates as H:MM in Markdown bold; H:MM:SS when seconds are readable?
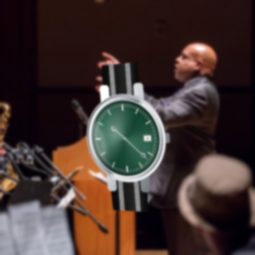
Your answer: **10:22**
